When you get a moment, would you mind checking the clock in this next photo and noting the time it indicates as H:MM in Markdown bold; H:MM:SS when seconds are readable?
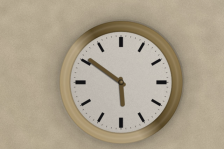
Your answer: **5:51**
